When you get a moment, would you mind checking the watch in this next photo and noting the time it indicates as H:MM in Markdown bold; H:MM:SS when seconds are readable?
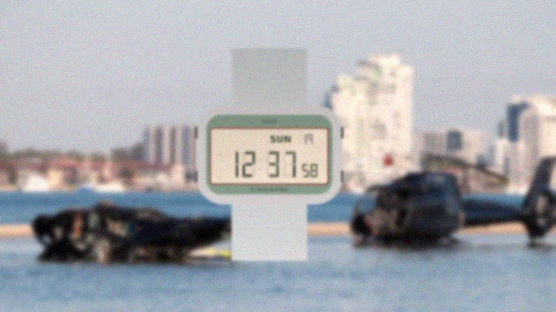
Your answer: **12:37:58**
